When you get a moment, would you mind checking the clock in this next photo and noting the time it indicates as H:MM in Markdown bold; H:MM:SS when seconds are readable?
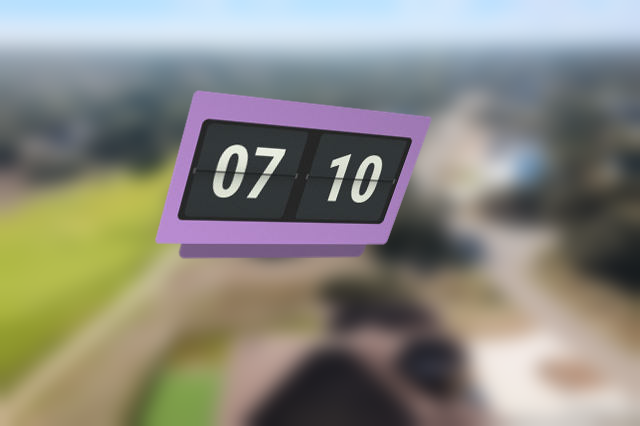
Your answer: **7:10**
